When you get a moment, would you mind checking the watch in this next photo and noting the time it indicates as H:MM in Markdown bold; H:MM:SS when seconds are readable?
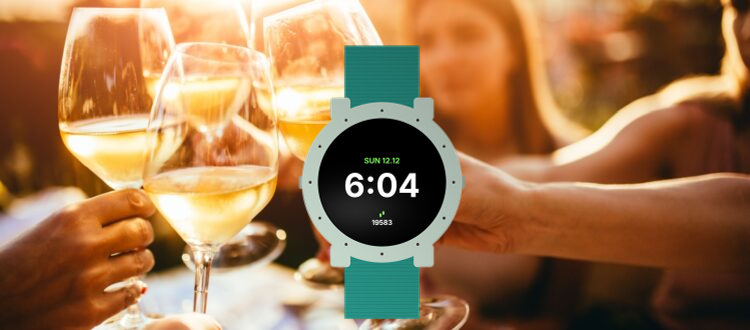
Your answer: **6:04**
